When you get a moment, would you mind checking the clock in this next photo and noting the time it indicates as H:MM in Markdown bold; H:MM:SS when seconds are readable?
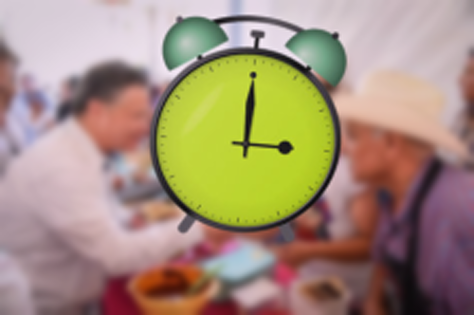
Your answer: **3:00**
